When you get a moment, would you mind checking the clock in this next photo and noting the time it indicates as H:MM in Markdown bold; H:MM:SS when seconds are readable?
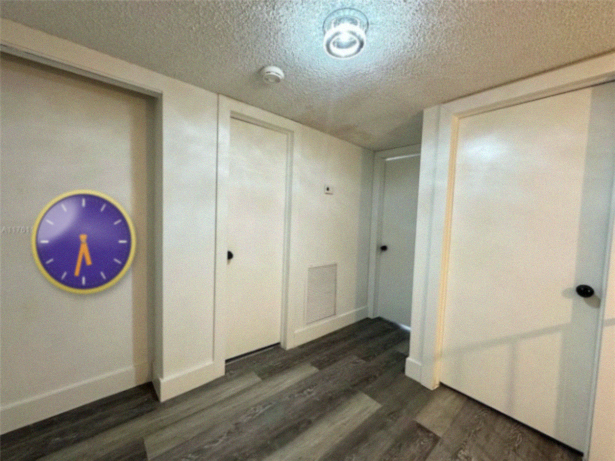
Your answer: **5:32**
